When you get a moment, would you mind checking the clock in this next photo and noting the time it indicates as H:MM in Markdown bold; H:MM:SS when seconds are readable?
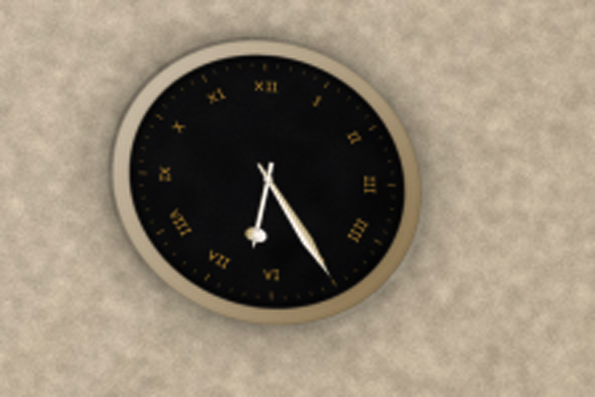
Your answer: **6:25**
